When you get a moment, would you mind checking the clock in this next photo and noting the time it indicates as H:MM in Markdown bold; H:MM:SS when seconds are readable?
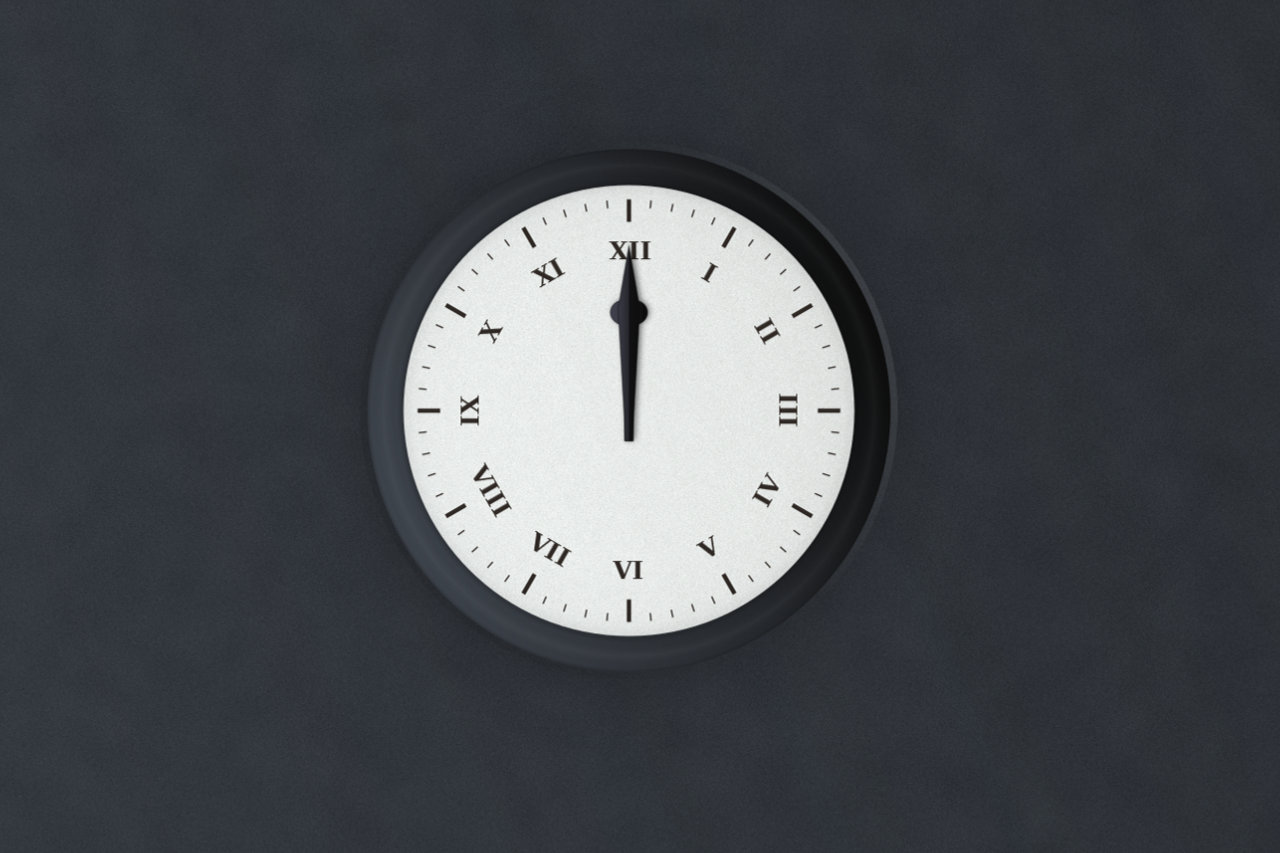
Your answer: **12:00**
